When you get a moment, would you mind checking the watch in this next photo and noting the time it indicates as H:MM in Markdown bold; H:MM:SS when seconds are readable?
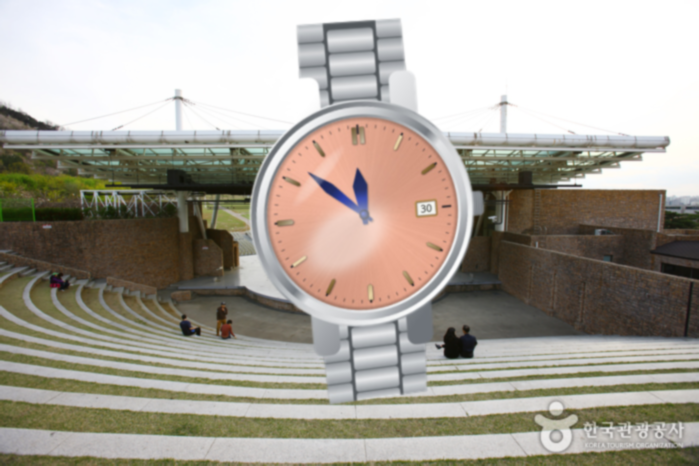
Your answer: **11:52**
